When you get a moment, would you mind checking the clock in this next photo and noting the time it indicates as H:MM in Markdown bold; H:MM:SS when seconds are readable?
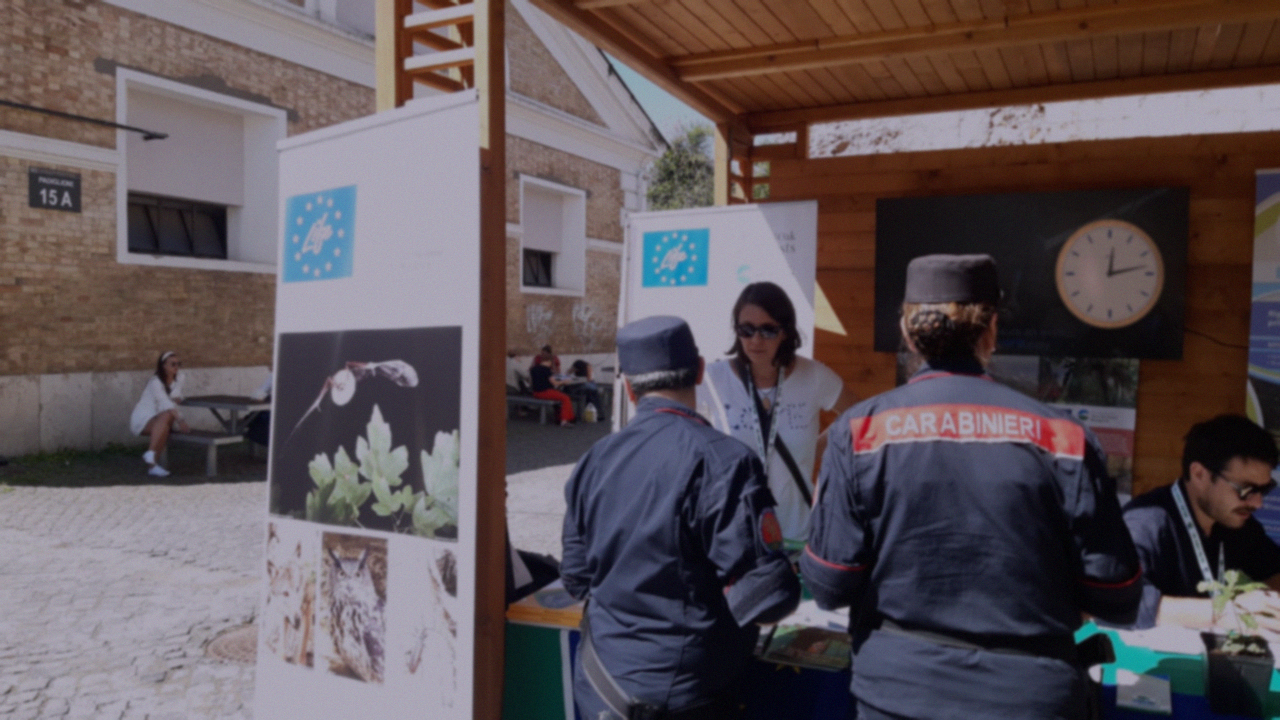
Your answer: **12:13**
